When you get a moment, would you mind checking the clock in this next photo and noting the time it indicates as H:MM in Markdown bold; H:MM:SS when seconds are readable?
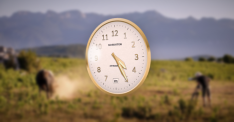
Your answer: **4:25**
